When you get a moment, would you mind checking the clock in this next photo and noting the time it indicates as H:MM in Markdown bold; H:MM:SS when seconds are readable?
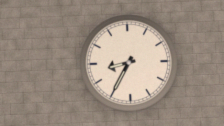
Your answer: **8:35**
